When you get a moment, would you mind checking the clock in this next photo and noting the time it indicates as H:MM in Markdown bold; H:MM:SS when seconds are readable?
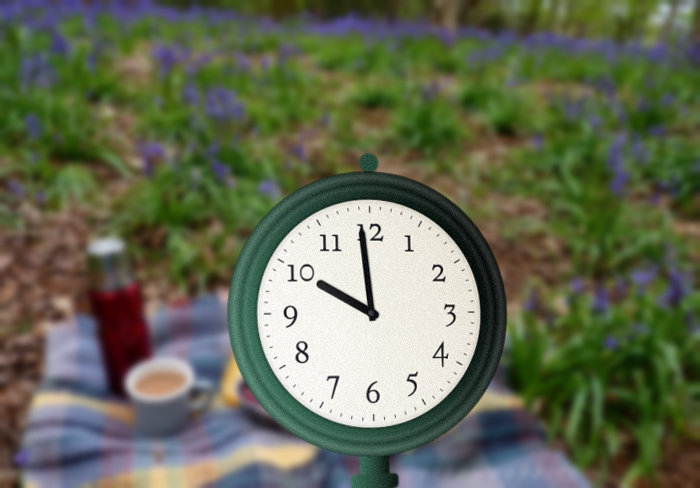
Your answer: **9:59**
